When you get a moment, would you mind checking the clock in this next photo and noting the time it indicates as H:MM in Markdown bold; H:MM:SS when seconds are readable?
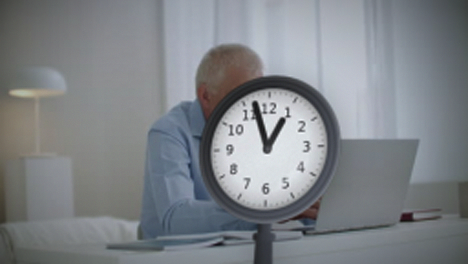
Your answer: **12:57**
